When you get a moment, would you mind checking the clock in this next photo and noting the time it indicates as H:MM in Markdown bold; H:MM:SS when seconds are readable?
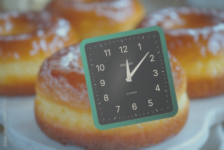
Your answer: **12:08**
